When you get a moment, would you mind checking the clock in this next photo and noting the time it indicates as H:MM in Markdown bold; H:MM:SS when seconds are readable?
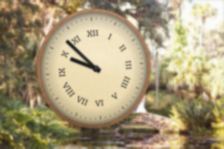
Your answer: **9:53**
